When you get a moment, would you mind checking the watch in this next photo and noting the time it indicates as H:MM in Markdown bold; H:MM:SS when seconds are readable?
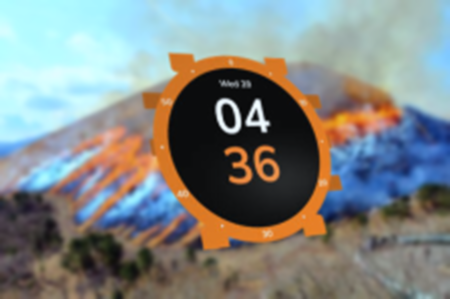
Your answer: **4:36**
